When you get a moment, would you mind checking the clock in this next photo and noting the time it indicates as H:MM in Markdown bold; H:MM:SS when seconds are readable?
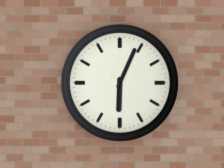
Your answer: **6:04**
